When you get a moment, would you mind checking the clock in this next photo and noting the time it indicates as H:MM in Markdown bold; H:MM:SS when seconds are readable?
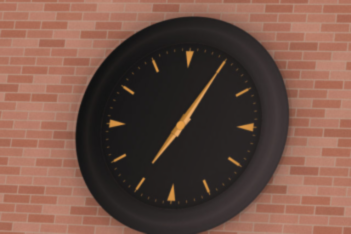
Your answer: **7:05**
